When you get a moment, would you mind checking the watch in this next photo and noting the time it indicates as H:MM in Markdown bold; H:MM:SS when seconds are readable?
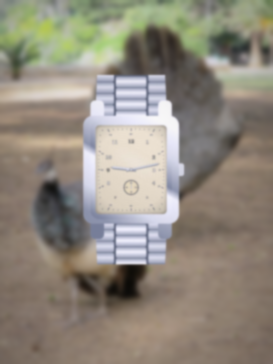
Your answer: **9:13**
